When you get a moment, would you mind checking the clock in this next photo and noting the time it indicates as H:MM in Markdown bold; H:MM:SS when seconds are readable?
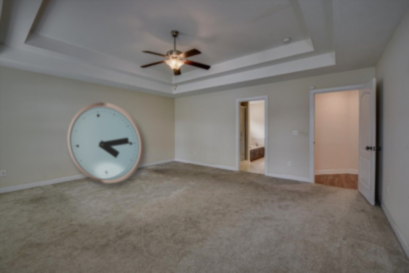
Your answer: **4:14**
